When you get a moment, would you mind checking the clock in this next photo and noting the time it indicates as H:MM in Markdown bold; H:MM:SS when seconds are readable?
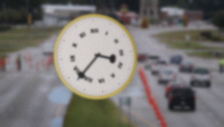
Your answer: **3:38**
